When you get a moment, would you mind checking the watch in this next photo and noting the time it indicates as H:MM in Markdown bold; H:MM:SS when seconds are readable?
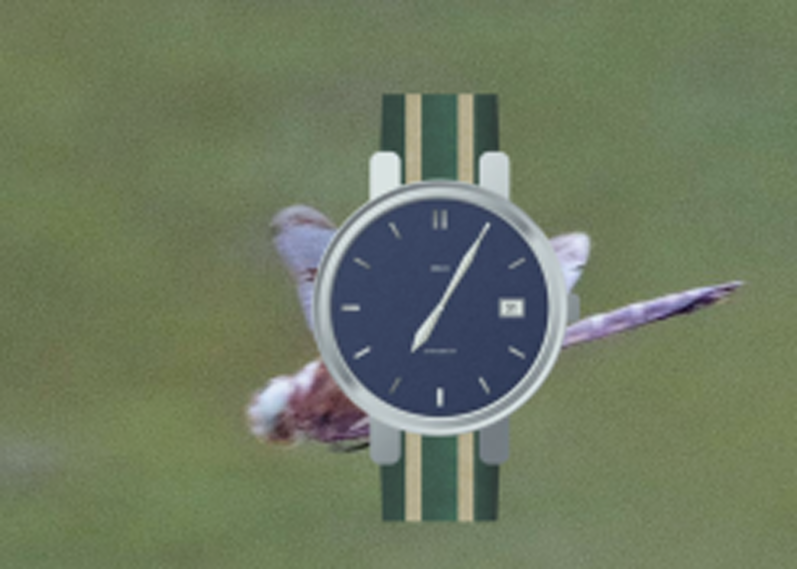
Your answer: **7:05**
